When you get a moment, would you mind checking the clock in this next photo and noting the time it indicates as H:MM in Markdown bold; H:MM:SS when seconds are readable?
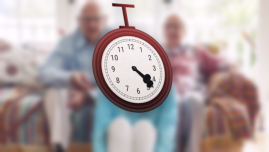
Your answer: **4:23**
